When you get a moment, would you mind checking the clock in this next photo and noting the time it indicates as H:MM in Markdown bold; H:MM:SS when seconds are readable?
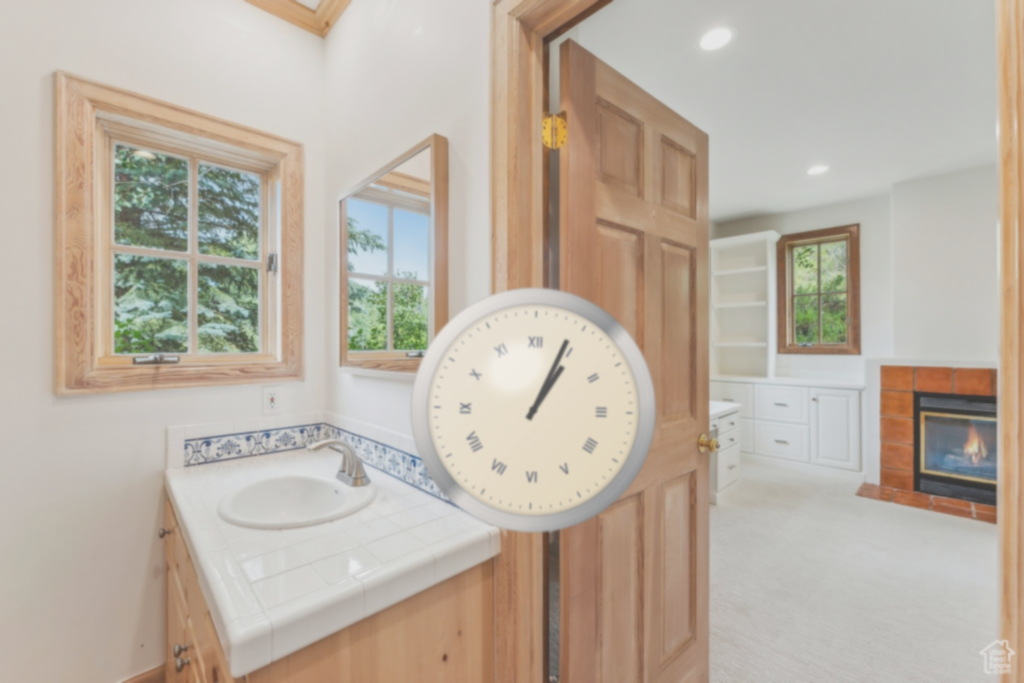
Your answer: **1:04**
